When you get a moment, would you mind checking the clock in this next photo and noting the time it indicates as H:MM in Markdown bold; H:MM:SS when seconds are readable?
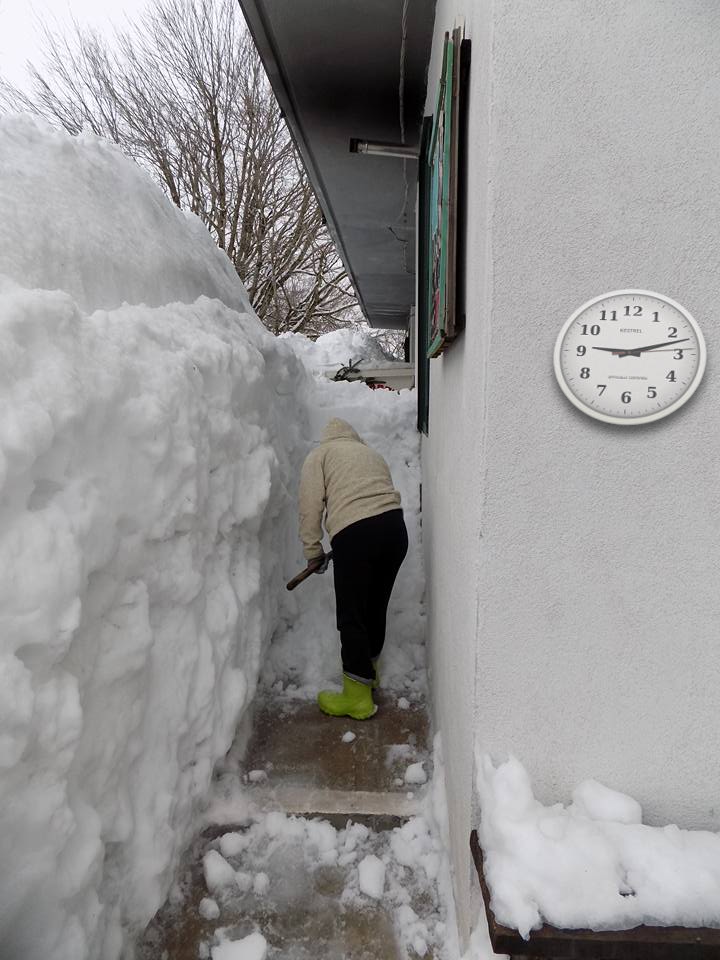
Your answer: **9:12:14**
